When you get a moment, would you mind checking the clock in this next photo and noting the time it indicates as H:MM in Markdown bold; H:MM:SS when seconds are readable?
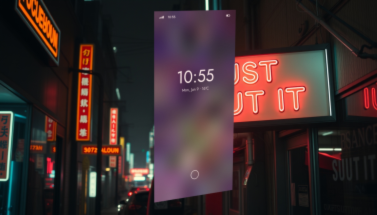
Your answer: **10:55**
